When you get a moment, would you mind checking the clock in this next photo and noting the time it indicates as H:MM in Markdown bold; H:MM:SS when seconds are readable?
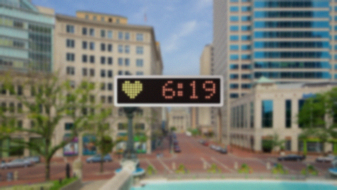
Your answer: **6:19**
